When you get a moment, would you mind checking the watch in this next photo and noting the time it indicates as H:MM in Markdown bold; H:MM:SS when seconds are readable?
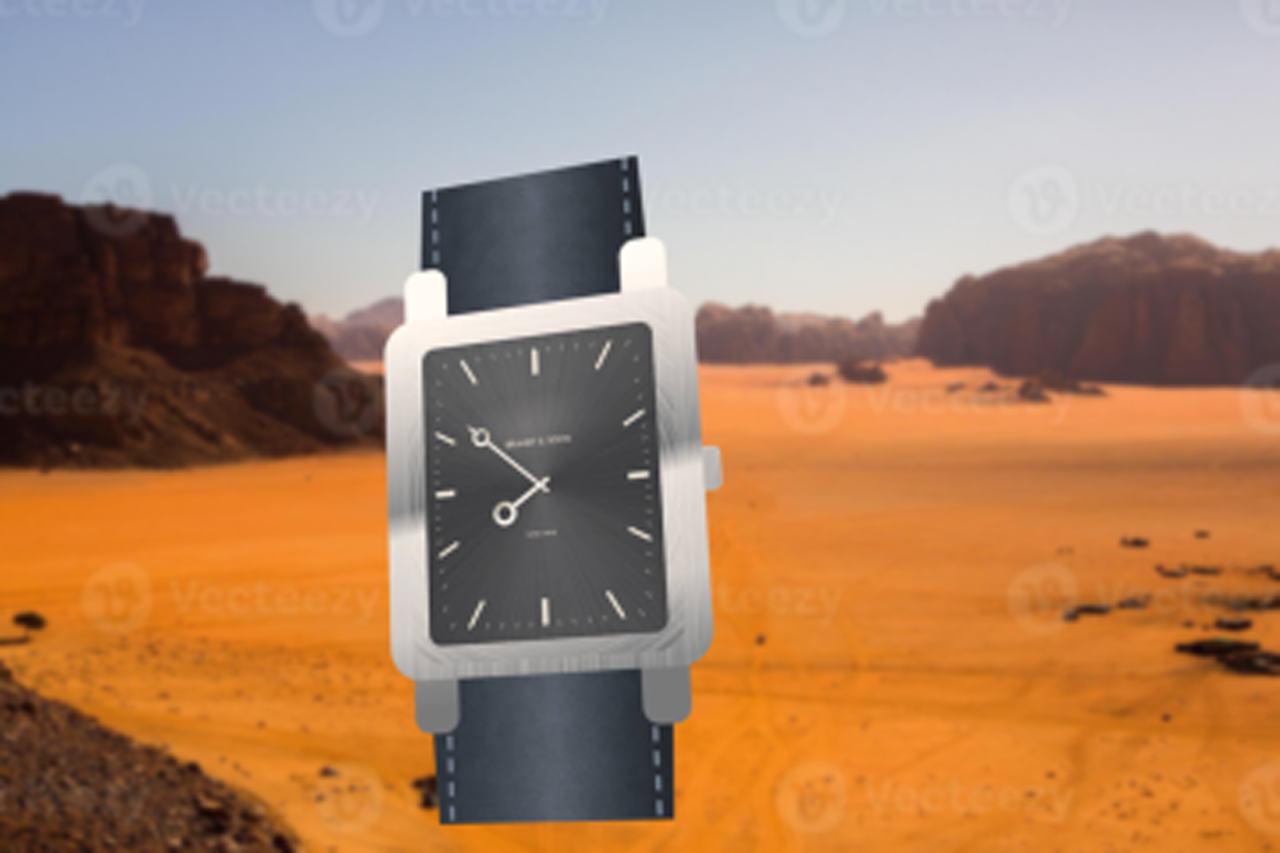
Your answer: **7:52**
